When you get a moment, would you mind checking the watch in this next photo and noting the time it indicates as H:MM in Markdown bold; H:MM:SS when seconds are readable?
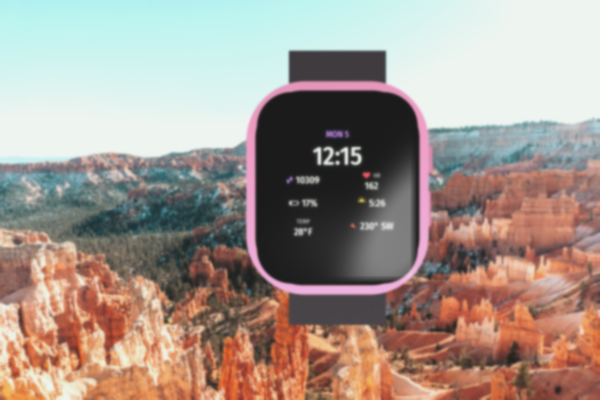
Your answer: **12:15**
